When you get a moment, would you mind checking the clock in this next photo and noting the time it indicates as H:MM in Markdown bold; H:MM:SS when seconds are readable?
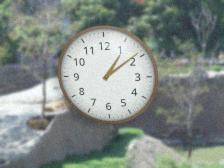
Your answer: **1:09**
